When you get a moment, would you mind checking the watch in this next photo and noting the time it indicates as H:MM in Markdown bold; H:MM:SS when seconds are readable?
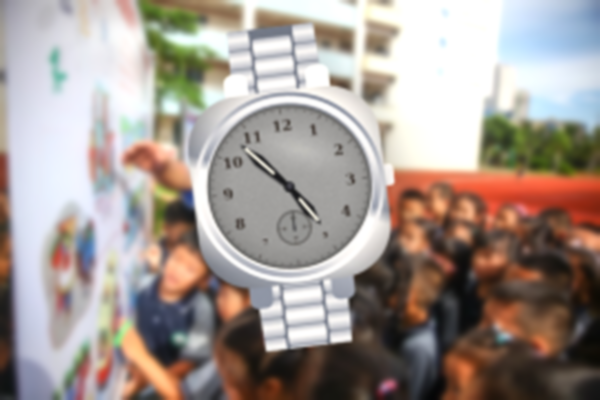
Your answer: **4:53**
